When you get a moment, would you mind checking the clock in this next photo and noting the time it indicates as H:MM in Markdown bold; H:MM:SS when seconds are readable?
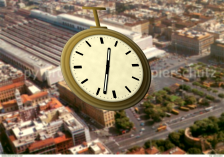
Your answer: **12:33**
